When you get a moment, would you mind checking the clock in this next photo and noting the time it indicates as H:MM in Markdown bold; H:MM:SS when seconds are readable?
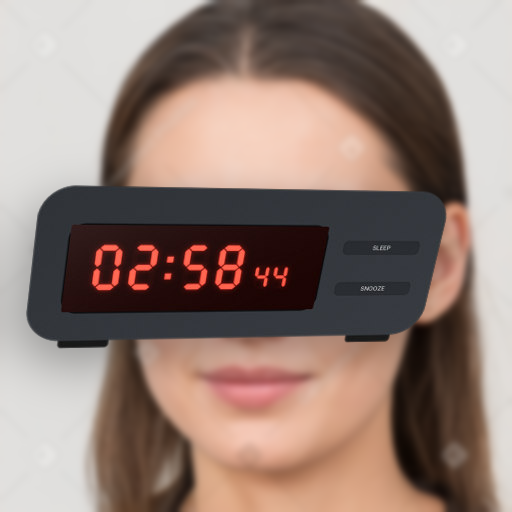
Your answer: **2:58:44**
